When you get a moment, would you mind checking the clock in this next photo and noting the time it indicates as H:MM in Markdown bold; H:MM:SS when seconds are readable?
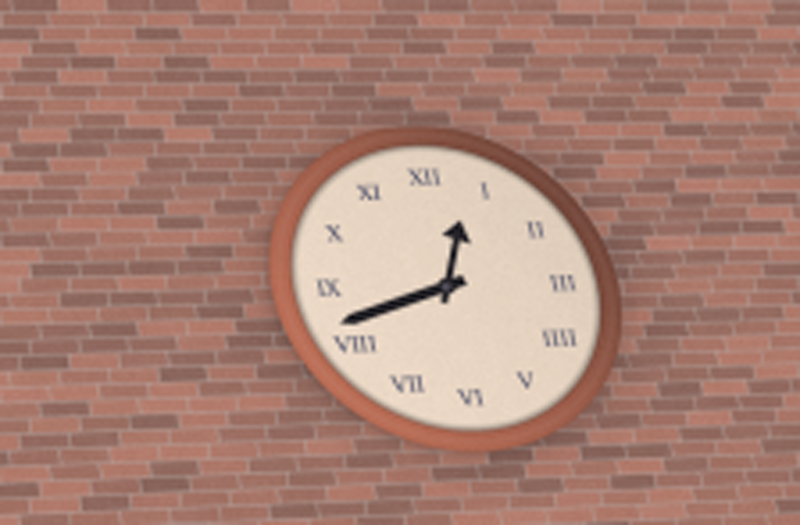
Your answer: **12:42**
